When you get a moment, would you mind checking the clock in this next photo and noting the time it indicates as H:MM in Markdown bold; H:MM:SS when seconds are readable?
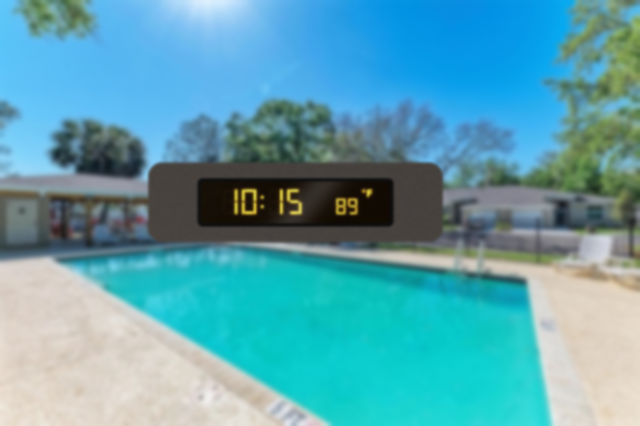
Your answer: **10:15**
